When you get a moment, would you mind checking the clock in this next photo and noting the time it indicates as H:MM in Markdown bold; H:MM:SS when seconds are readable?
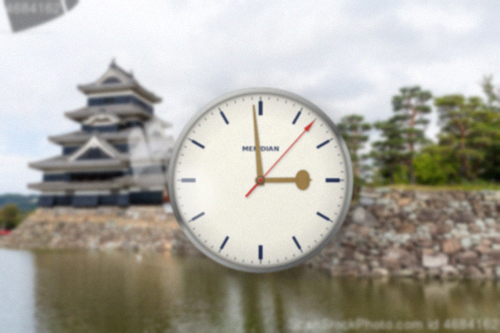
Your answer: **2:59:07**
